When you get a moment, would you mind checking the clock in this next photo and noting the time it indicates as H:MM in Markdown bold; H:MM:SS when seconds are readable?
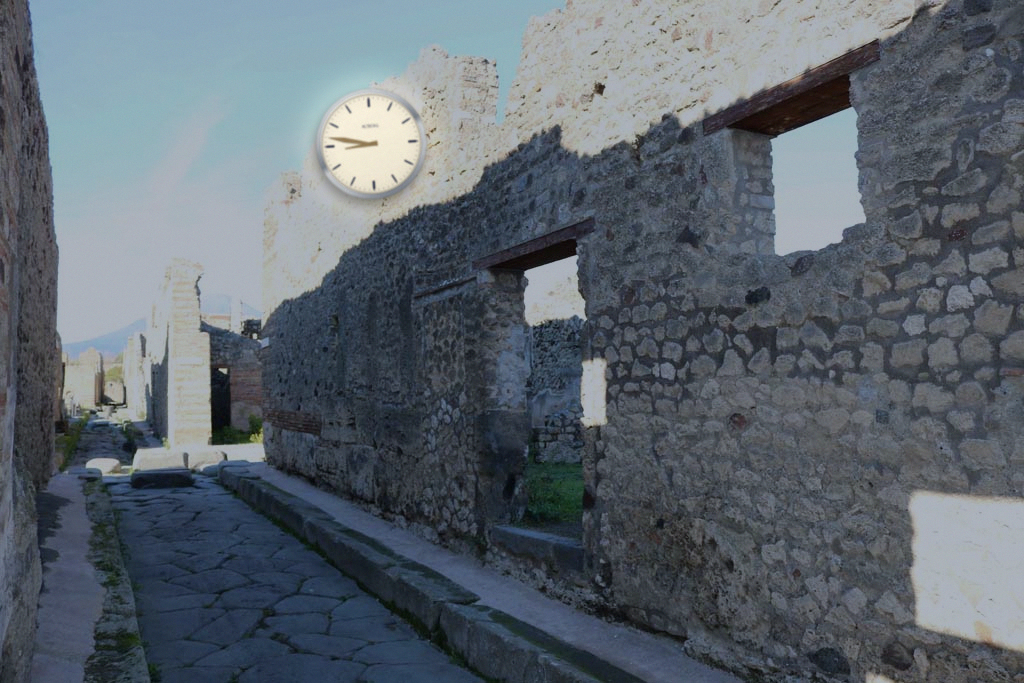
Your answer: **8:47**
